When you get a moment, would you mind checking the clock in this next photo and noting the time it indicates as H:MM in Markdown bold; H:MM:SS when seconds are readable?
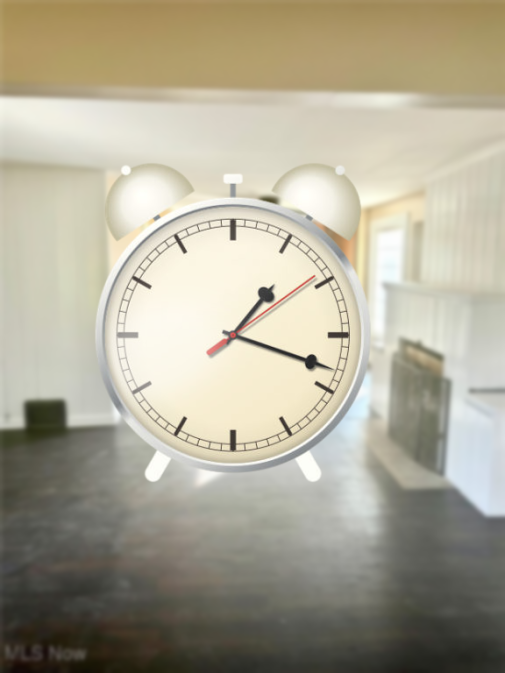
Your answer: **1:18:09**
